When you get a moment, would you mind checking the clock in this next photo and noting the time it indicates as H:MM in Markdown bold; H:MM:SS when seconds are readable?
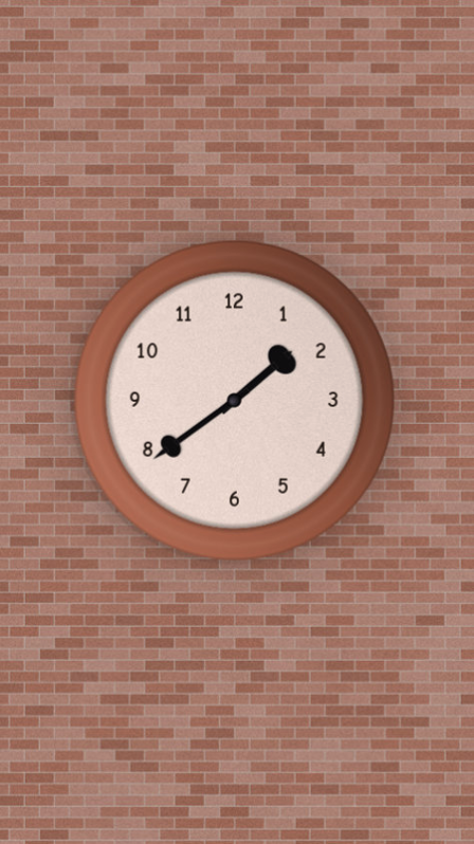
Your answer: **1:39**
